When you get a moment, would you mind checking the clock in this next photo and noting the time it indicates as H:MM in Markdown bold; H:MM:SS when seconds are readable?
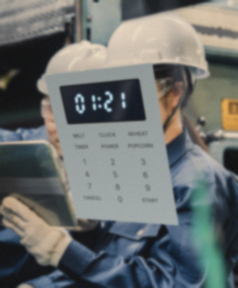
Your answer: **1:21**
